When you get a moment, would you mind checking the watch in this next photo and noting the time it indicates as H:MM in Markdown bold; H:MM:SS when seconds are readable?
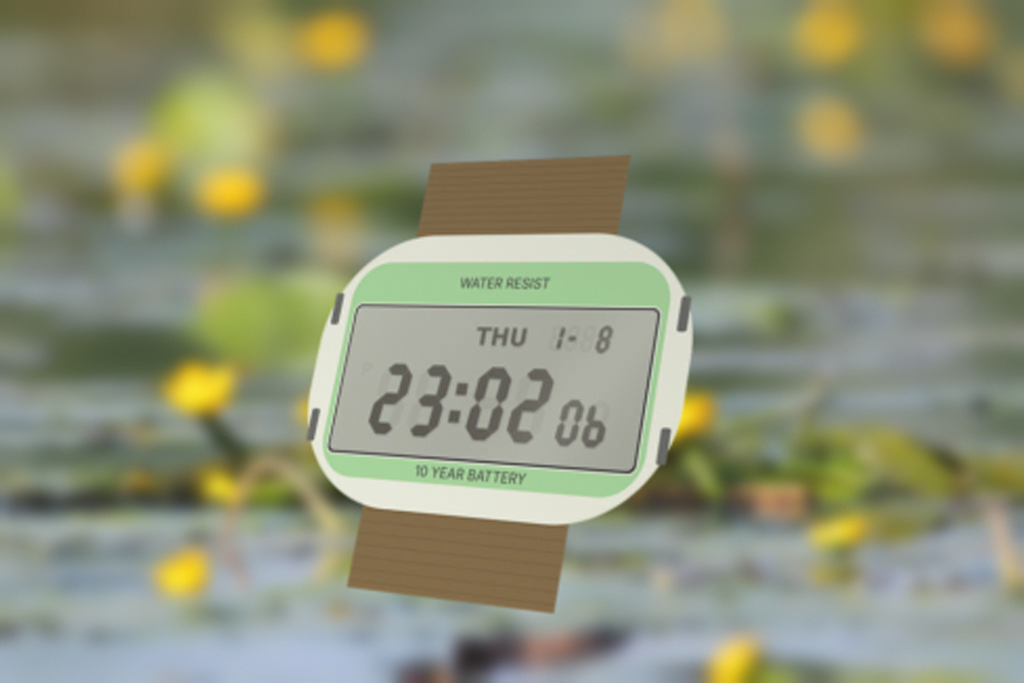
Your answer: **23:02:06**
